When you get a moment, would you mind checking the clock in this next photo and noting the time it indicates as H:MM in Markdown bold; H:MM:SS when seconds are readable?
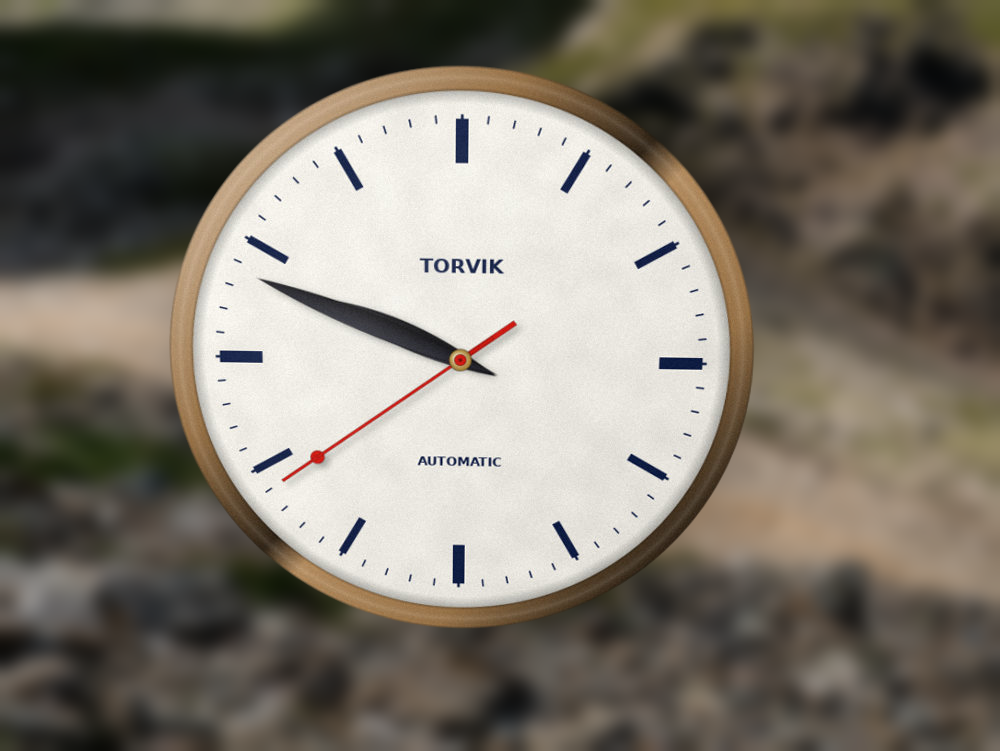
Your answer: **9:48:39**
